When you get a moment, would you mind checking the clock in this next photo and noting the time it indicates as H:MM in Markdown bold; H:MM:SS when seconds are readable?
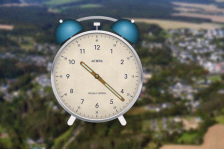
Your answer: **10:22**
